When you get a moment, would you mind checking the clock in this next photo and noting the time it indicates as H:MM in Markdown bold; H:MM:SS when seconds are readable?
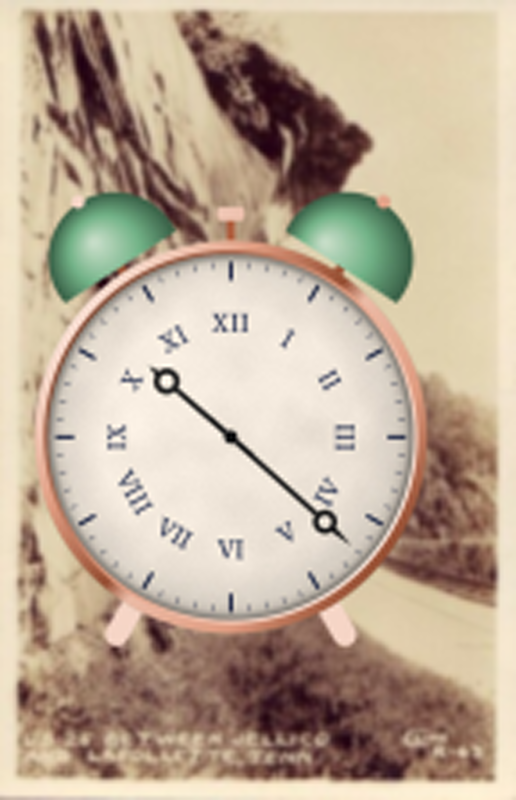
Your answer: **10:22**
